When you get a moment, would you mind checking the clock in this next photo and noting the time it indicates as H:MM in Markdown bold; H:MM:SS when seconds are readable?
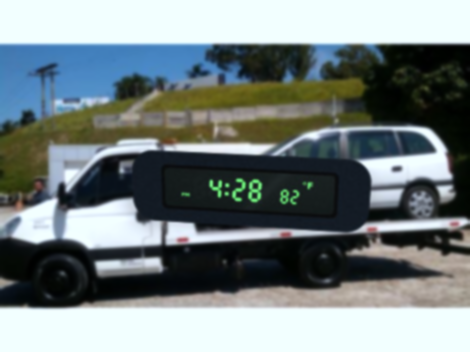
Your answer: **4:28**
